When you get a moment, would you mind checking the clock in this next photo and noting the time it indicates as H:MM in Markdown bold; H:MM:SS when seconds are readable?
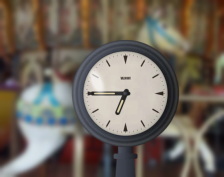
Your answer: **6:45**
